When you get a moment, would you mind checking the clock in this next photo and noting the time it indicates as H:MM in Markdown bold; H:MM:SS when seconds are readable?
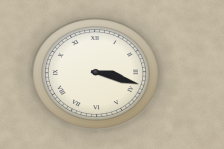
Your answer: **3:18**
